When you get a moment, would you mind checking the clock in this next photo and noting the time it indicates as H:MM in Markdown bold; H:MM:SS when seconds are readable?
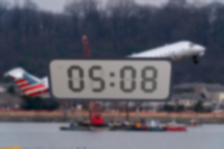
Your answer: **5:08**
